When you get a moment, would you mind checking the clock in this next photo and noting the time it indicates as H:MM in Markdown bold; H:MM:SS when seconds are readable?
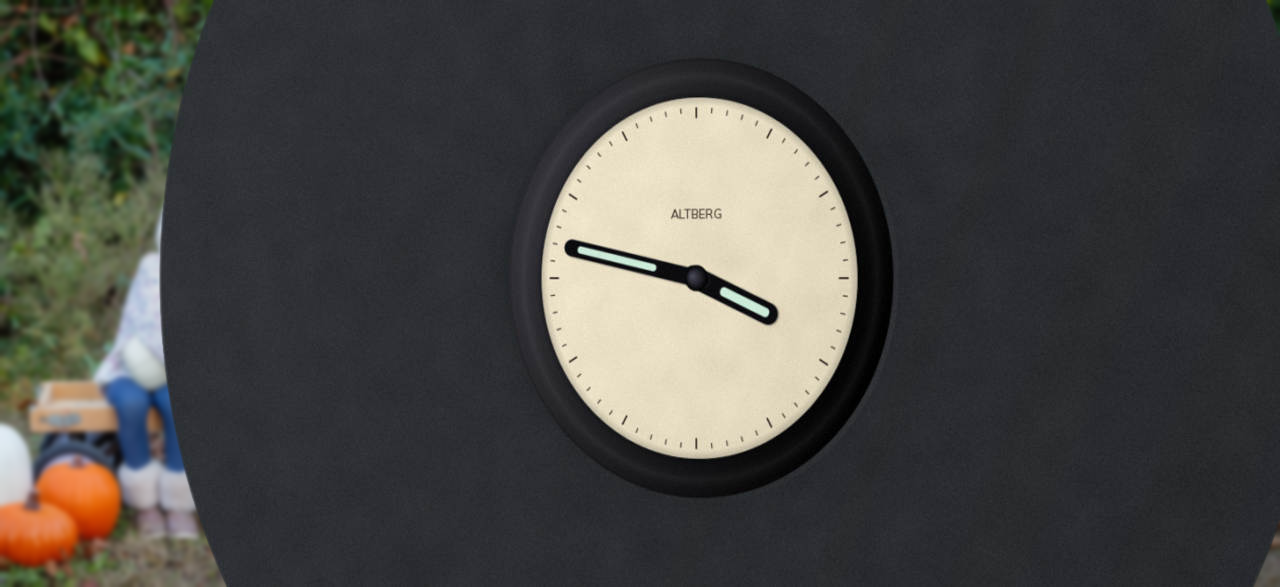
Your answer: **3:47**
